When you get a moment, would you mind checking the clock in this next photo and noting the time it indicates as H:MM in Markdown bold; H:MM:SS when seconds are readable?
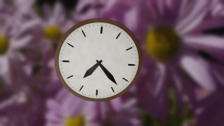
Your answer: **7:23**
